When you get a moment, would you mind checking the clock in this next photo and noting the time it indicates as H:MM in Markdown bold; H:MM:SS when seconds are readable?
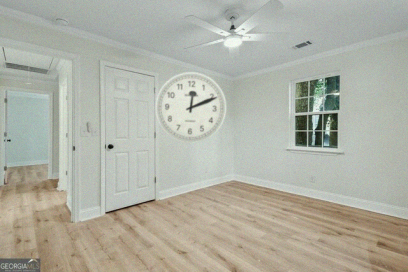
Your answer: **12:11**
